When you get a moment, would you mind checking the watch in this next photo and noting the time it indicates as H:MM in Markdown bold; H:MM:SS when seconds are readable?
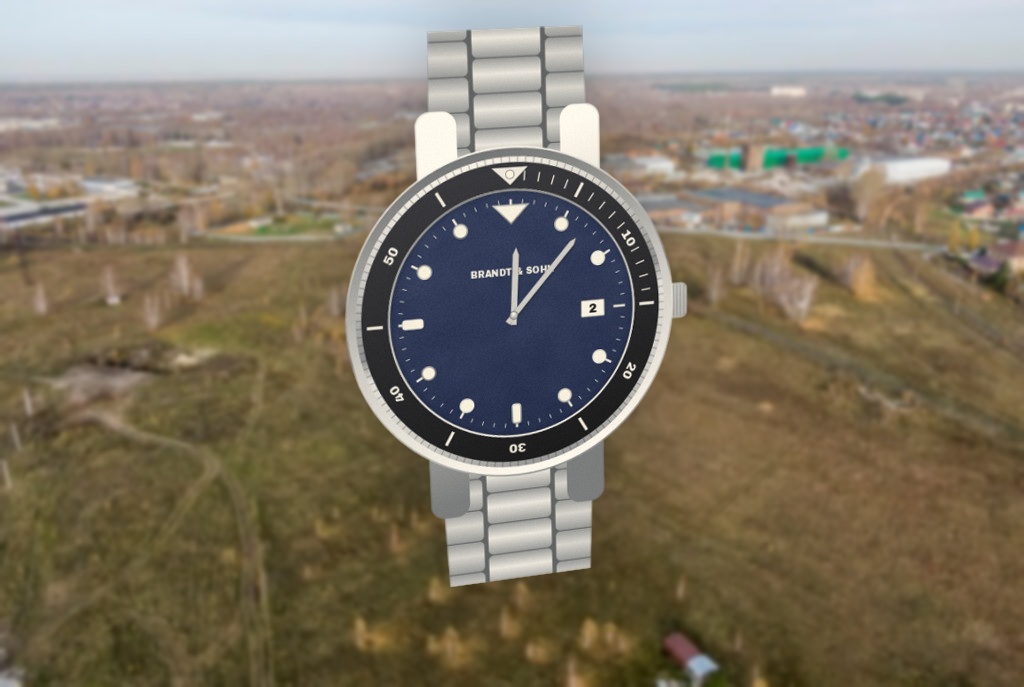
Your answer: **12:07**
